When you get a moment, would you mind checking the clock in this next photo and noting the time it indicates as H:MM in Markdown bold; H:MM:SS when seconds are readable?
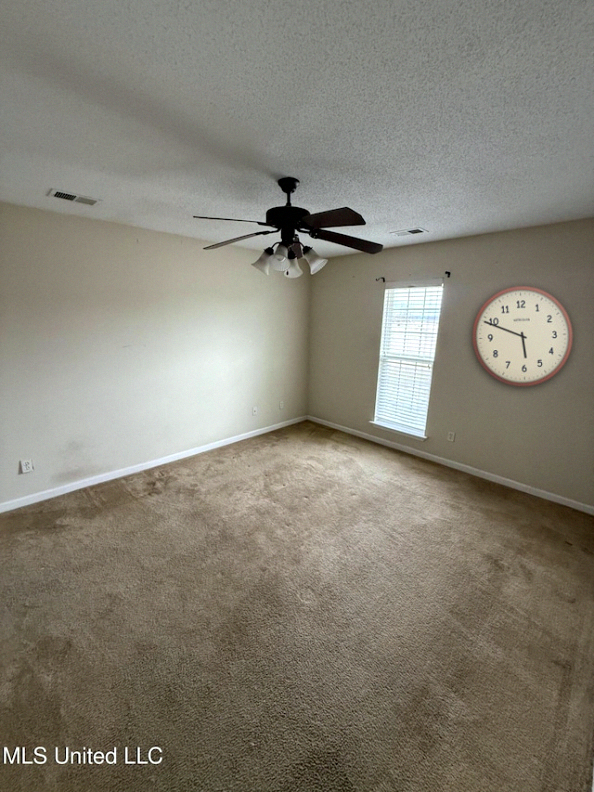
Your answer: **5:49**
